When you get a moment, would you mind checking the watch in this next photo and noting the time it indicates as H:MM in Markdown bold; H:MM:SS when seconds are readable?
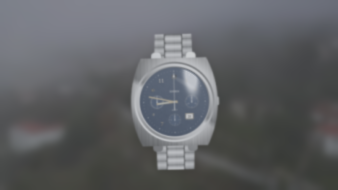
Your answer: **8:47**
